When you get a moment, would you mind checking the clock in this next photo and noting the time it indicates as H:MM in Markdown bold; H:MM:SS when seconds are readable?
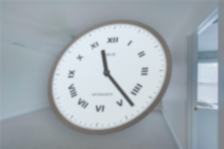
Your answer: **11:23**
